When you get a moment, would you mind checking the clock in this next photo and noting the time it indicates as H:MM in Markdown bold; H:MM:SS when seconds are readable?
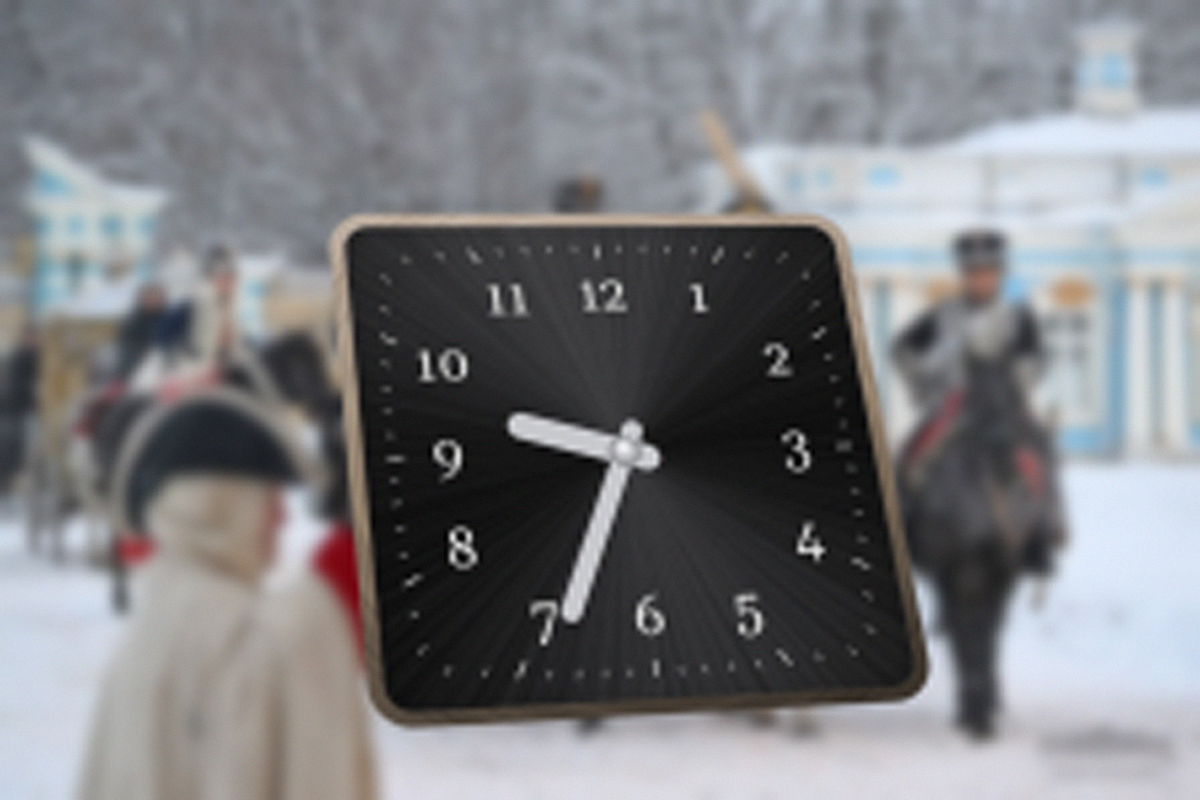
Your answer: **9:34**
